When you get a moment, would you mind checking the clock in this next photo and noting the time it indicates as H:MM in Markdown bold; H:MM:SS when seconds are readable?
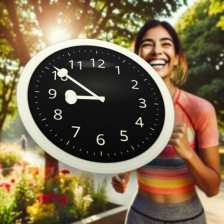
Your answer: **8:51**
